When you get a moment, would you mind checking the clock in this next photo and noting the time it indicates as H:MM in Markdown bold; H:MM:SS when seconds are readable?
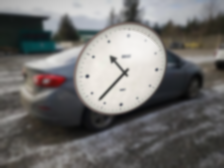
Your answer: **10:37**
